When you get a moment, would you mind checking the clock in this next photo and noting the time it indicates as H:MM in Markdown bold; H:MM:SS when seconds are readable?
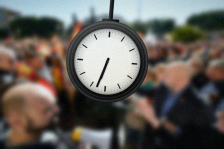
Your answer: **6:33**
